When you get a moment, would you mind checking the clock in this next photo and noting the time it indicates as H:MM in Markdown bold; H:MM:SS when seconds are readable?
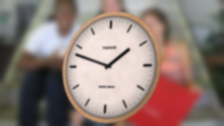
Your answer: **1:48**
